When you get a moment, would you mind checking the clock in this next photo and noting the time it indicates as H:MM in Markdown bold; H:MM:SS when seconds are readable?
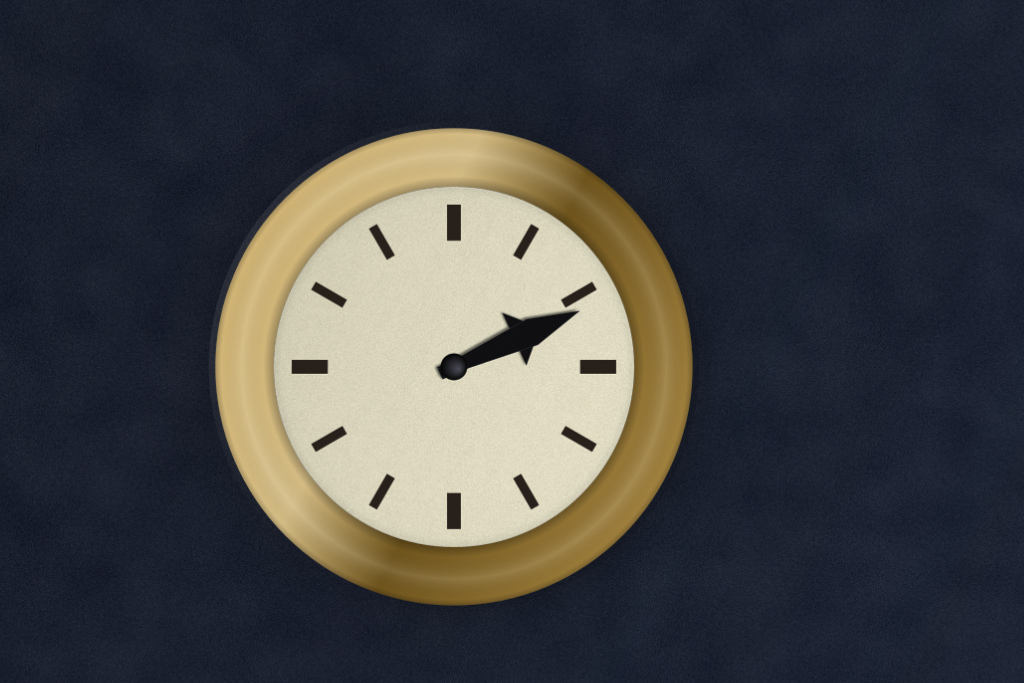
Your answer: **2:11**
